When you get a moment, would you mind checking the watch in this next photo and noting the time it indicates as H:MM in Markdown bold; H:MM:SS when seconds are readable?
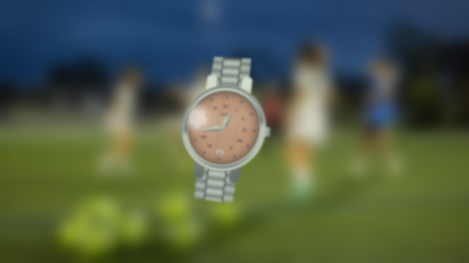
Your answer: **12:43**
